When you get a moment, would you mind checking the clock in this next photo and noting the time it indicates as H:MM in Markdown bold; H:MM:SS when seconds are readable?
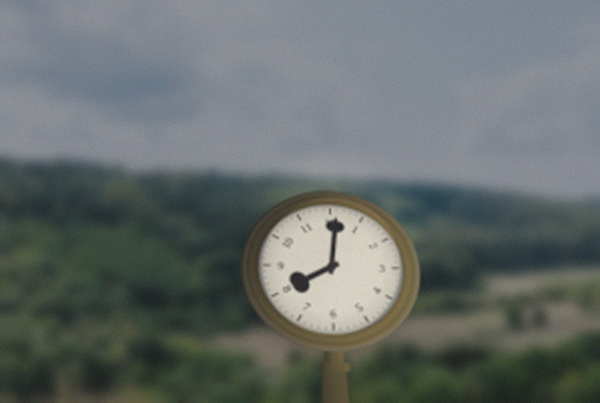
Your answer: **8:01**
